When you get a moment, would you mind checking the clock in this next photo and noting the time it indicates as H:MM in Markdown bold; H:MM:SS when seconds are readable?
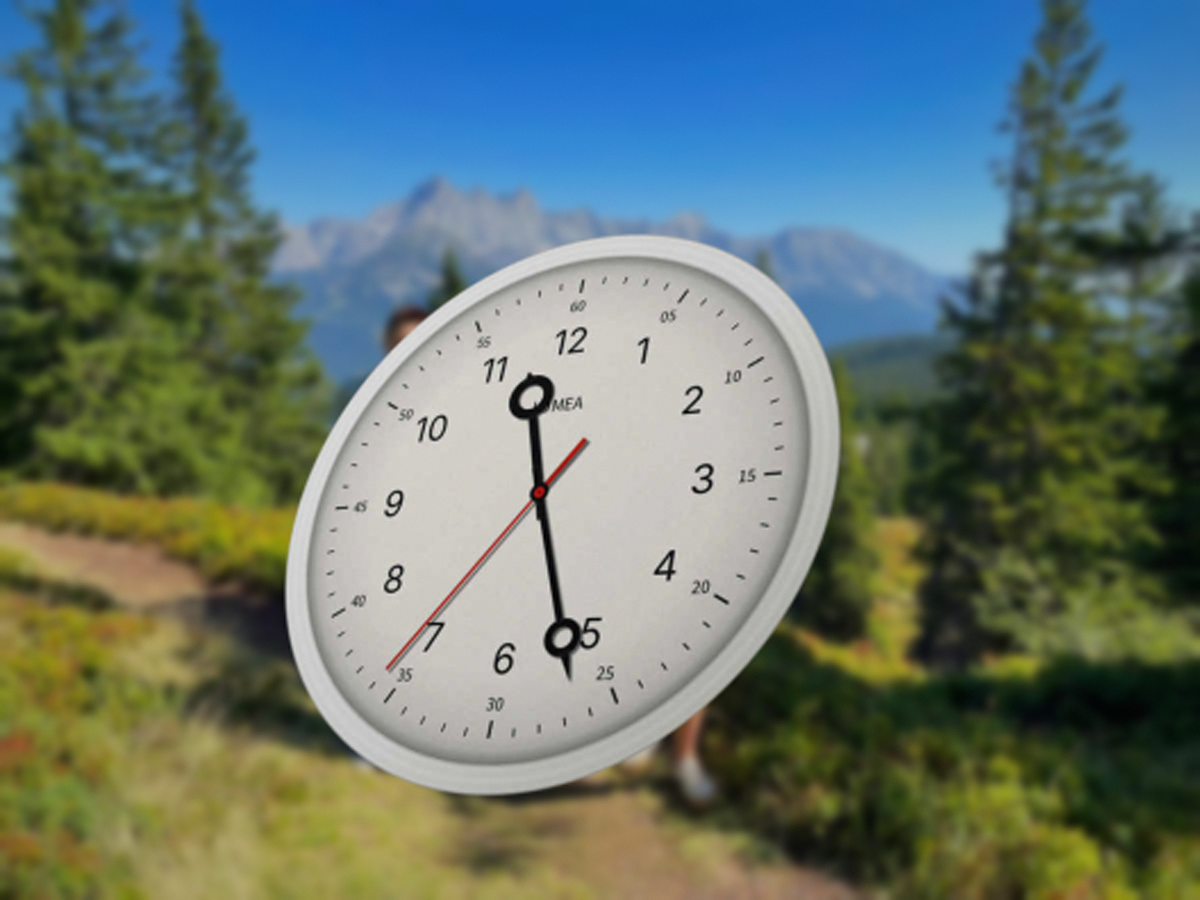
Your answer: **11:26:36**
